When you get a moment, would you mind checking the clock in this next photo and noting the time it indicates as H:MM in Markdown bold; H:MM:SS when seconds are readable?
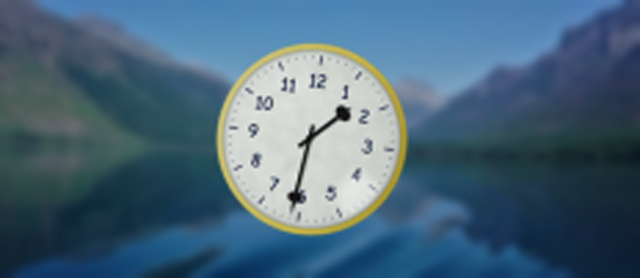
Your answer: **1:31**
